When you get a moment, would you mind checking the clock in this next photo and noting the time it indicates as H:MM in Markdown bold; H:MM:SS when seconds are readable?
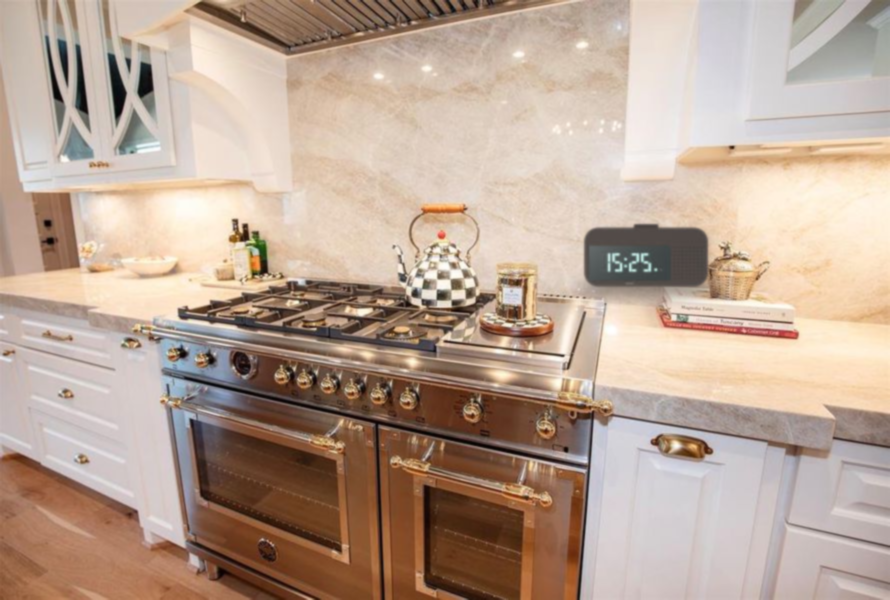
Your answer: **15:25**
